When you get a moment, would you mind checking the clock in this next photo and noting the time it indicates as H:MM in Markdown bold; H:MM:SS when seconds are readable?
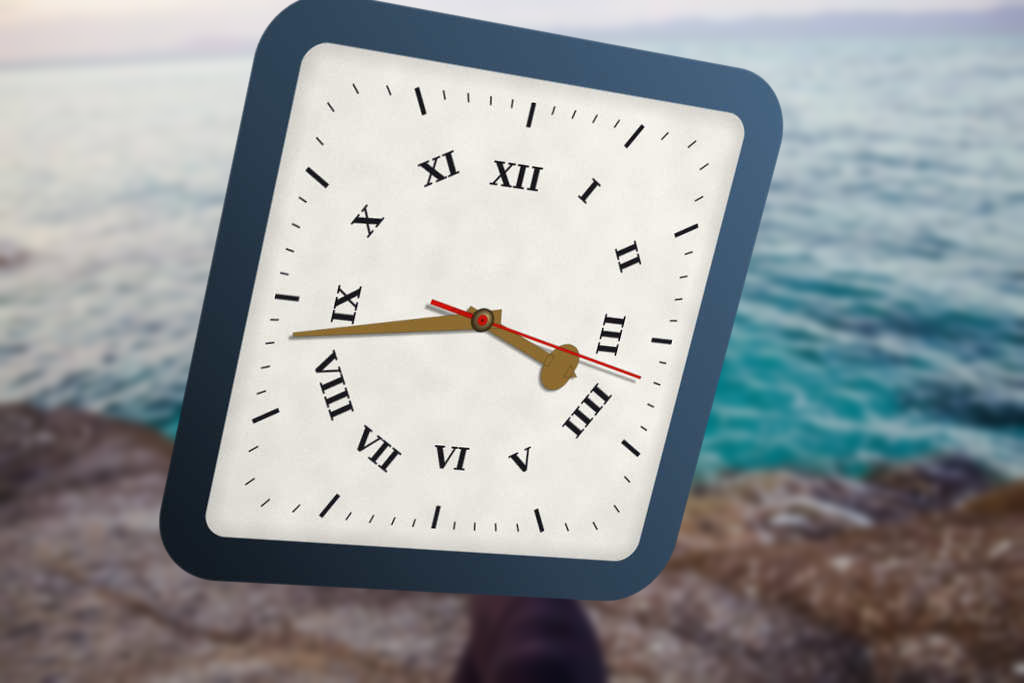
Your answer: **3:43:17**
